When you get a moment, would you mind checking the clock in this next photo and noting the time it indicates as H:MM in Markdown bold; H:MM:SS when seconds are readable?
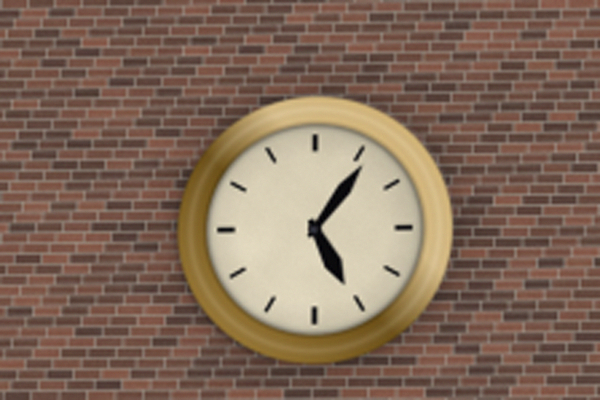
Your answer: **5:06**
